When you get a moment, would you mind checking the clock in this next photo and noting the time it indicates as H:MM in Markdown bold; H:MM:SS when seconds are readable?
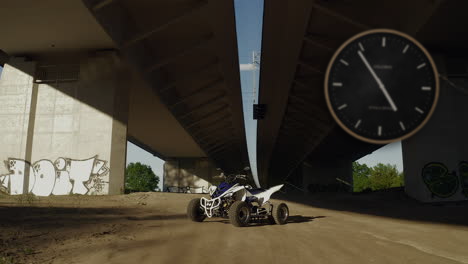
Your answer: **4:54**
